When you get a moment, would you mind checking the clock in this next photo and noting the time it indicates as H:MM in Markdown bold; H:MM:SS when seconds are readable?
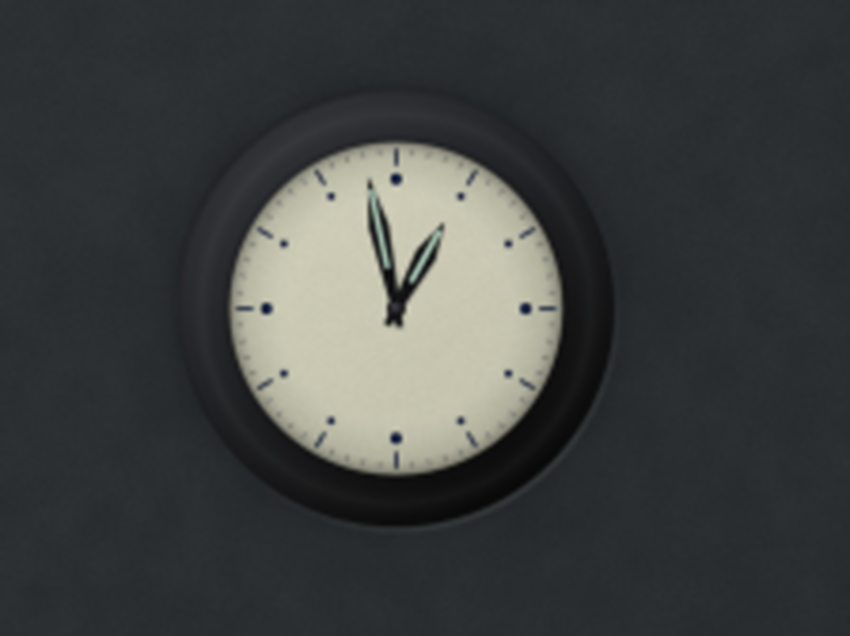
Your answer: **12:58**
